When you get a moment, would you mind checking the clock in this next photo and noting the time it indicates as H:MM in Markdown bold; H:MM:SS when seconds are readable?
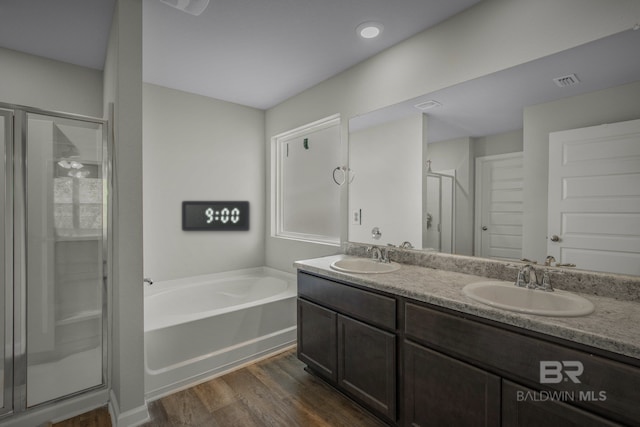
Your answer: **9:00**
